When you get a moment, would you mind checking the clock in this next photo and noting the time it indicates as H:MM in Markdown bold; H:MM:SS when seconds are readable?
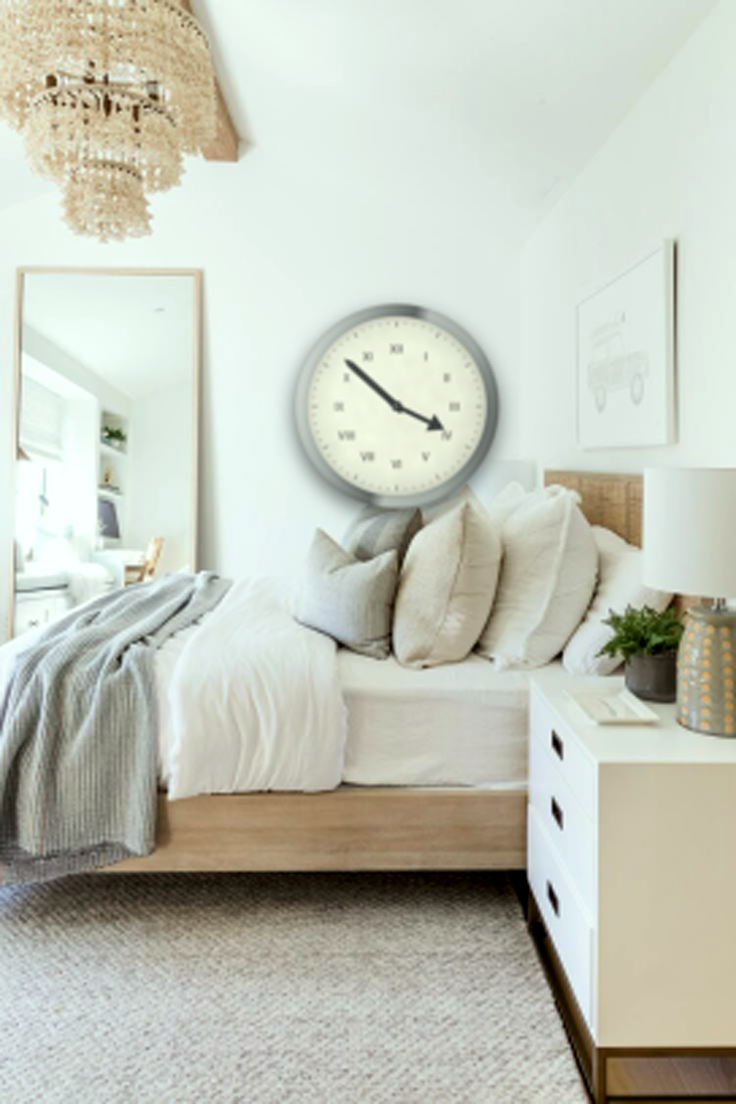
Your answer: **3:52**
